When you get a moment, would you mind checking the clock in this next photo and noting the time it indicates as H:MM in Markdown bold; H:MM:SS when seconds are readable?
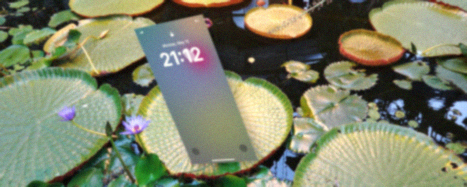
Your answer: **21:12**
